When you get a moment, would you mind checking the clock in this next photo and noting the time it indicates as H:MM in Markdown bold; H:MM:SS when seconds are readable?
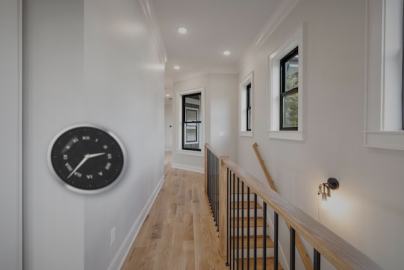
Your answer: **2:37**
